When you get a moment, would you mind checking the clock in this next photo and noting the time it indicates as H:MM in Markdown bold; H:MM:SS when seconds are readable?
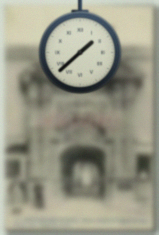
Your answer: **1:38**
